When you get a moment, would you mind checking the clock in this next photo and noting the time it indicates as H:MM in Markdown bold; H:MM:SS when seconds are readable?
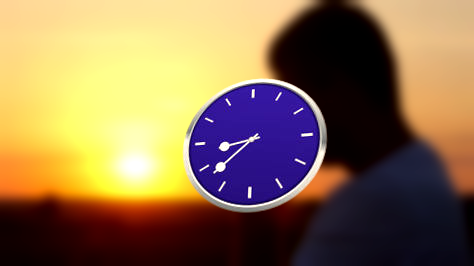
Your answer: **8:38**
